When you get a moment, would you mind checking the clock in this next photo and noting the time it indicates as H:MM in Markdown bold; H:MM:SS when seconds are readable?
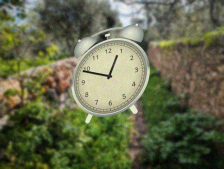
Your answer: **12:49**
